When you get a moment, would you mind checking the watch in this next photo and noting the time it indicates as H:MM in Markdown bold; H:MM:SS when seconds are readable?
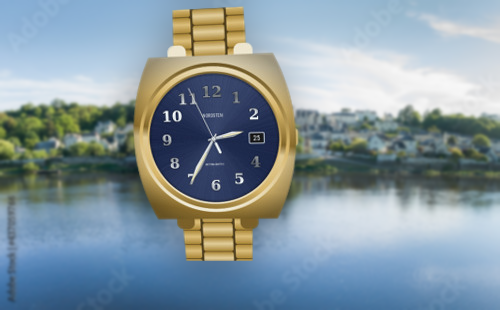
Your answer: **2:34:56**
